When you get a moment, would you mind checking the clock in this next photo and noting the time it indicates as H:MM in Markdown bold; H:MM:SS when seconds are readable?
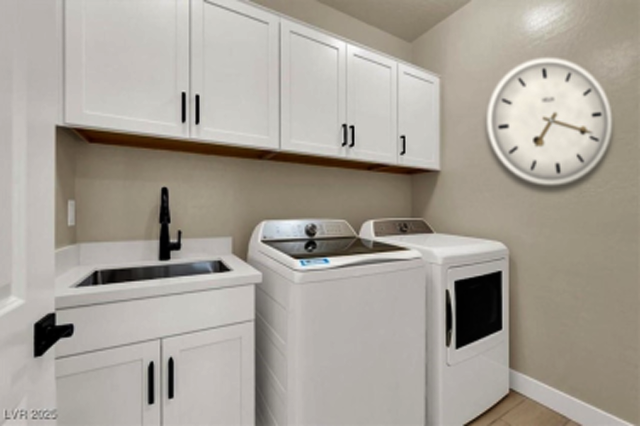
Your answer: **7:19**
